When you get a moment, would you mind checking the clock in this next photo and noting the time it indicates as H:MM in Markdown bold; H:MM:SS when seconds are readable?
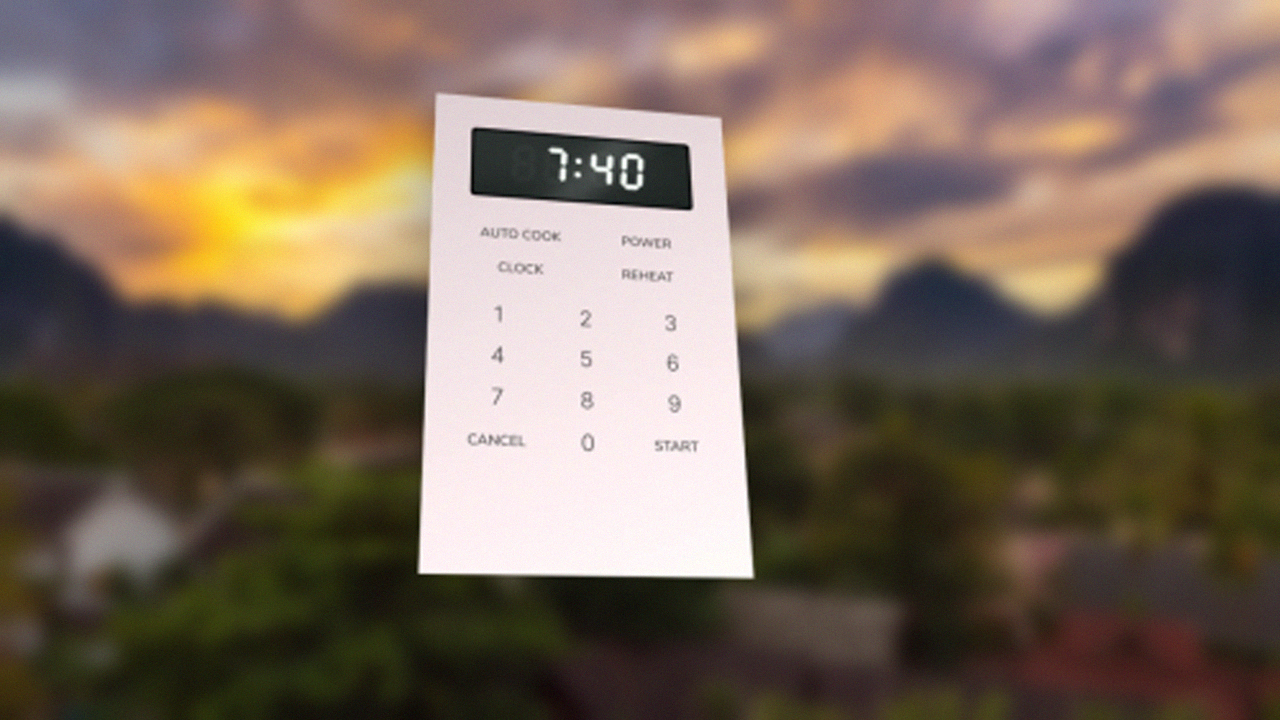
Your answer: **7:40**
